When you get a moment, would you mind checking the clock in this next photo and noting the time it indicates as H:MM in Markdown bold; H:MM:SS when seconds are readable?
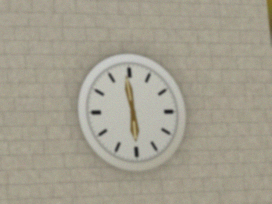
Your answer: **5:59**
